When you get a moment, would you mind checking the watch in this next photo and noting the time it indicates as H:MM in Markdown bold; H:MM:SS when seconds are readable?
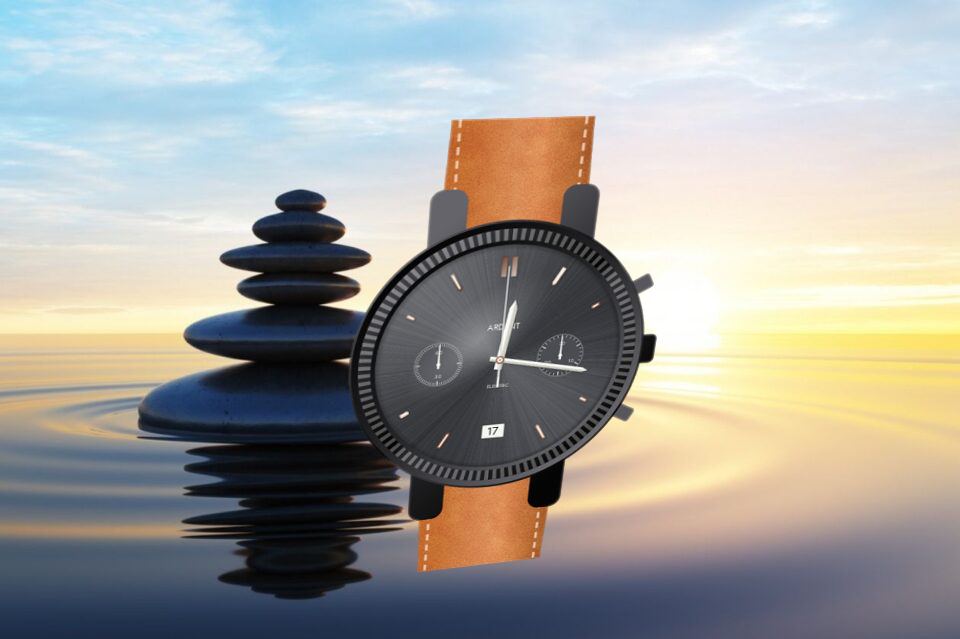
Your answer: **12:17**
